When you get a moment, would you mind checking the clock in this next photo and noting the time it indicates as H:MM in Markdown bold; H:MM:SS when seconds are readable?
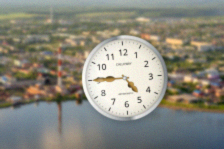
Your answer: **4:45**
